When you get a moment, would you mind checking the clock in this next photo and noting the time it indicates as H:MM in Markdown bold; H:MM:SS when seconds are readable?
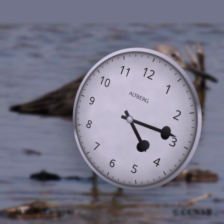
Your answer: **4:14**
